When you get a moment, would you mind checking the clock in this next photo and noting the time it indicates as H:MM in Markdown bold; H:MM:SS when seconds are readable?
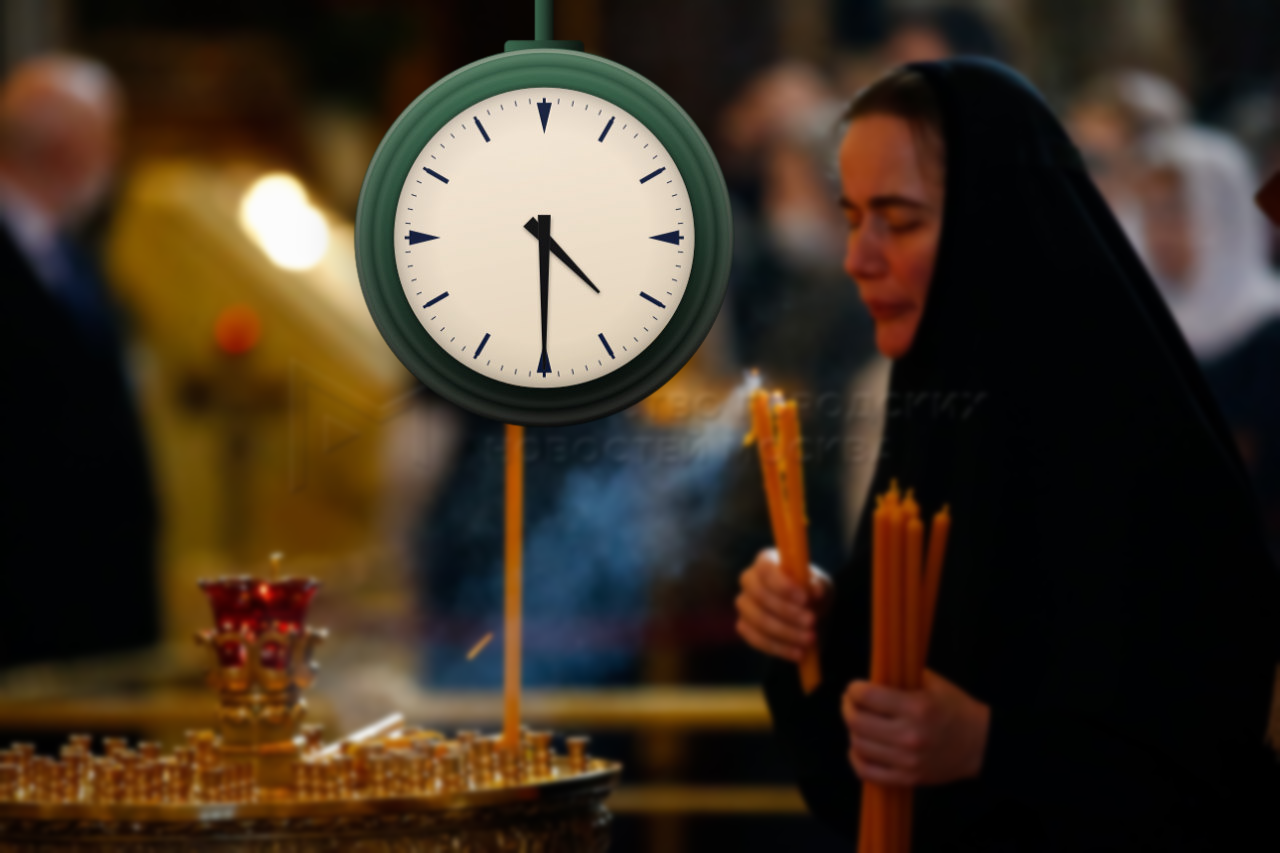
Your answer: **4:30**
